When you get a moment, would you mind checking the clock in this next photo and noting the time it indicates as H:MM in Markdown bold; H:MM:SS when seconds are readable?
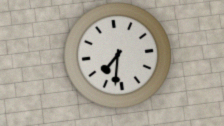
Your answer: **7:32**
